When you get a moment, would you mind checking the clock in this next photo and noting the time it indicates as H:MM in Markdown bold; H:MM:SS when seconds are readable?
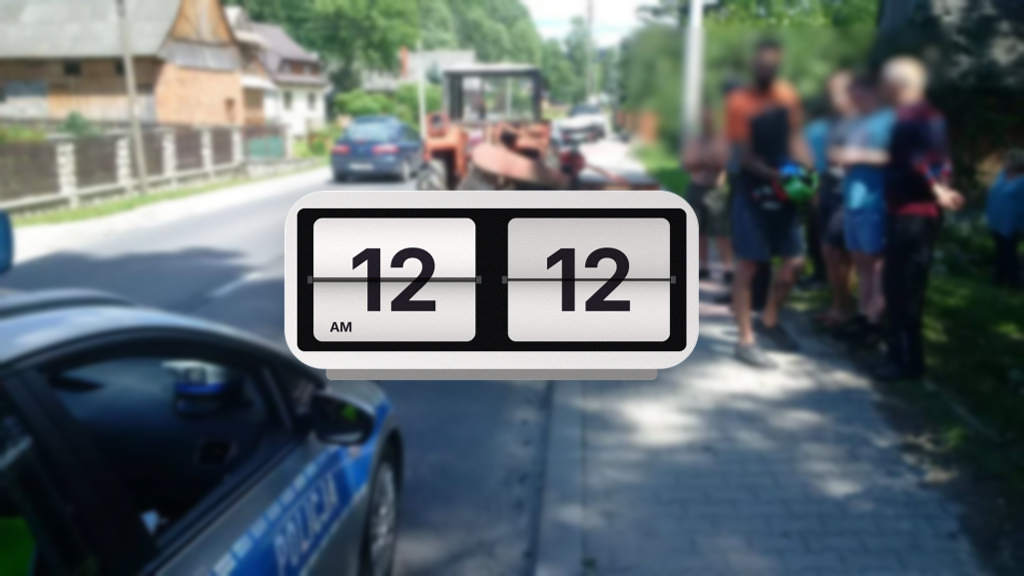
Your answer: **12:12**
